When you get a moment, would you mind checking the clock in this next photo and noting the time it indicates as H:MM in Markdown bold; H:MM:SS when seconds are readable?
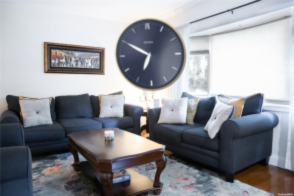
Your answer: **6:50**
